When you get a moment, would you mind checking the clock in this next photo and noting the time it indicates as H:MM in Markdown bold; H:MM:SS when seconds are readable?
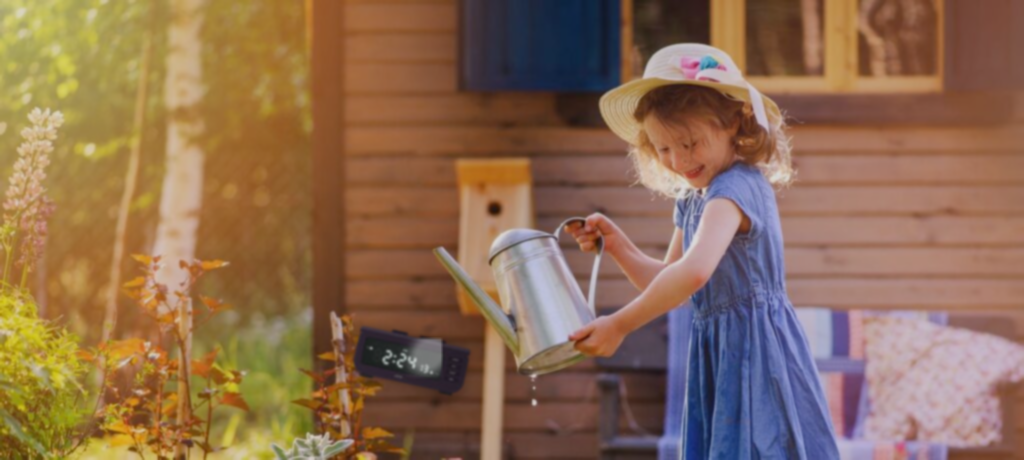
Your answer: **2:24**
